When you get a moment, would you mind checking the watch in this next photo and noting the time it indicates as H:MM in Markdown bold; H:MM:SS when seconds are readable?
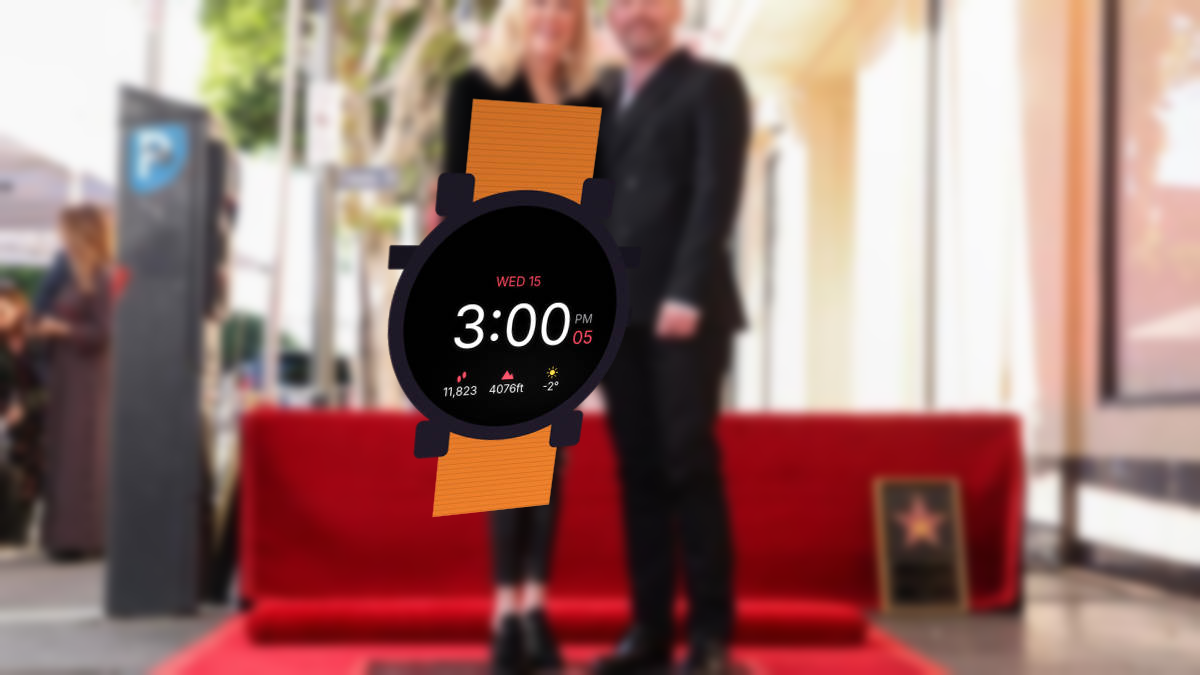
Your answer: **3:00:05**
